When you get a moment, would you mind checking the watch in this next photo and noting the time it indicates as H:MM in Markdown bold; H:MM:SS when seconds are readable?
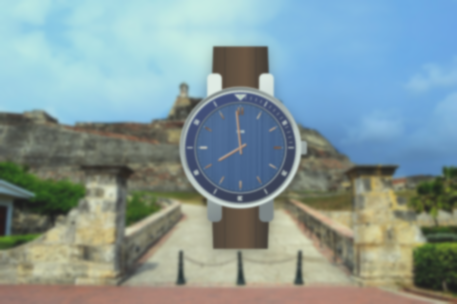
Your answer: **7:59**
